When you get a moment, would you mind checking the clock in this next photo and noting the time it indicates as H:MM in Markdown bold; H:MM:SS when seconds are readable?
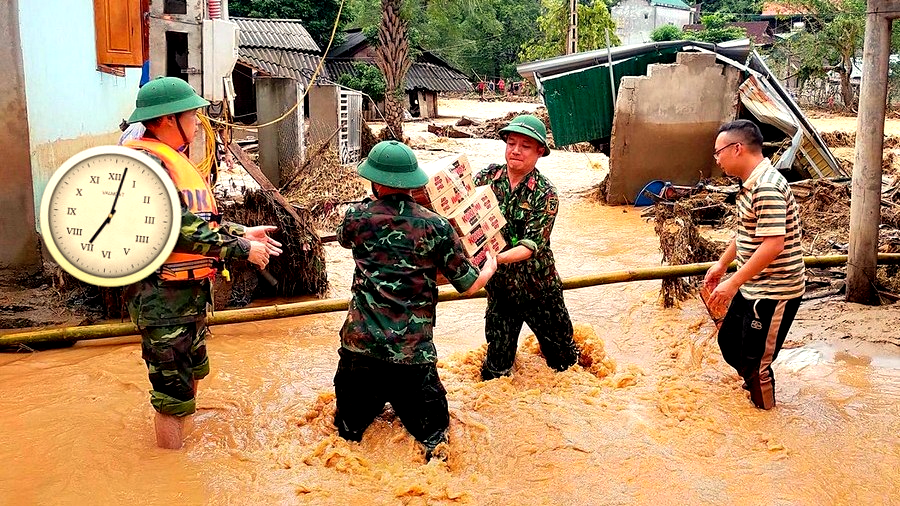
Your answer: **7:02**
